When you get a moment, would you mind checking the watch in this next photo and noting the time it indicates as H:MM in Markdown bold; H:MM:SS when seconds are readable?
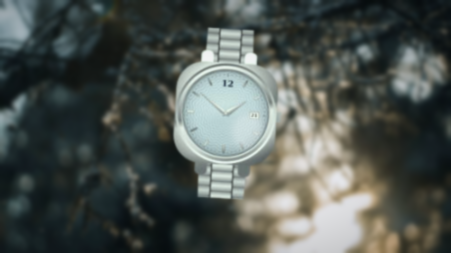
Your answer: **1:51**
